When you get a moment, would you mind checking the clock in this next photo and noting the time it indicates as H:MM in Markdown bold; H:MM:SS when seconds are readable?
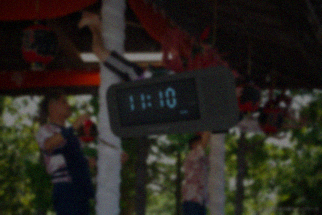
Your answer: **11:10**
